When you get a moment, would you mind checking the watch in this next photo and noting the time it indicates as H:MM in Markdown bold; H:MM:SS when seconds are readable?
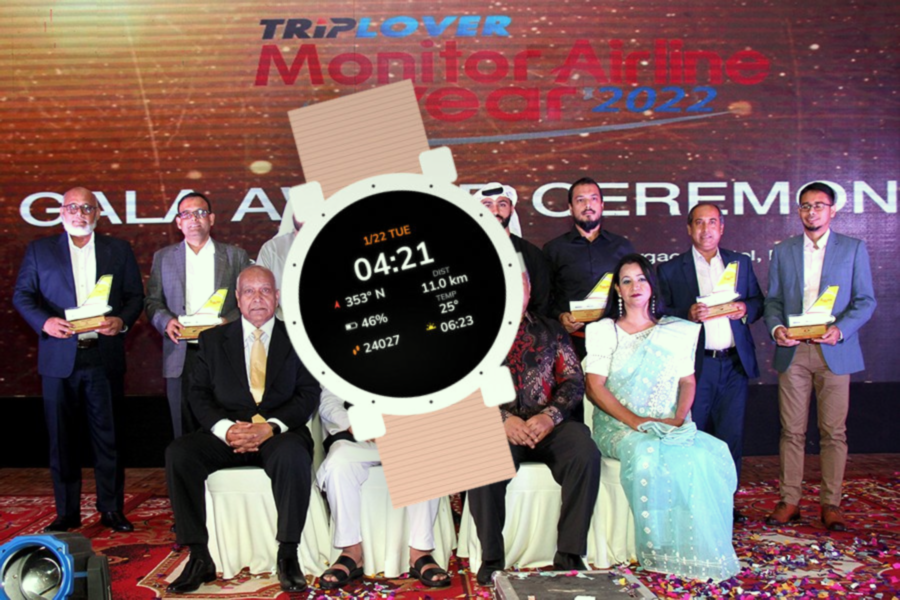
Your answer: **4:21**
